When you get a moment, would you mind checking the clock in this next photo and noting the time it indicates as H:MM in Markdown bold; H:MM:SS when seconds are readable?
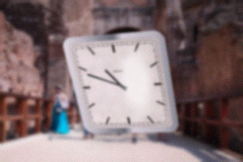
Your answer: **10:49**
